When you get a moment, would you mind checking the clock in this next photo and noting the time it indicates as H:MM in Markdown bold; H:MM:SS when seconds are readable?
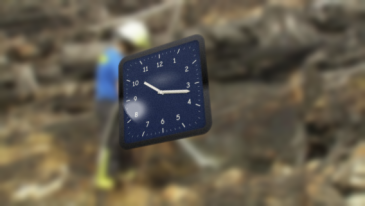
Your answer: **10:17**
